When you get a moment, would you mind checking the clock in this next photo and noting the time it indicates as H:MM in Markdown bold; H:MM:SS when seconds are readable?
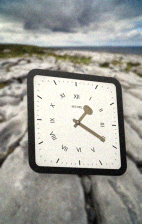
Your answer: **1:20**
